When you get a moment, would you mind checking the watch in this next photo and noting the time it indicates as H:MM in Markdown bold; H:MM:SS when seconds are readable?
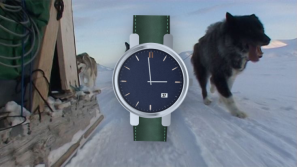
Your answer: **2:59**
